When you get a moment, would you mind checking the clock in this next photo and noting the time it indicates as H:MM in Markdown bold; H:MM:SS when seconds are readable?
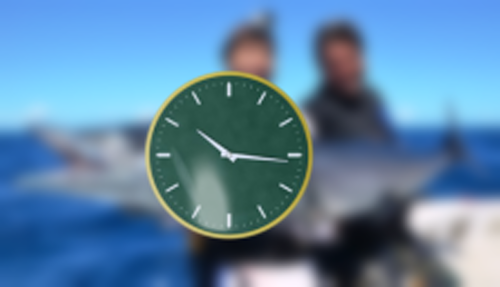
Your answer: **10:16**
